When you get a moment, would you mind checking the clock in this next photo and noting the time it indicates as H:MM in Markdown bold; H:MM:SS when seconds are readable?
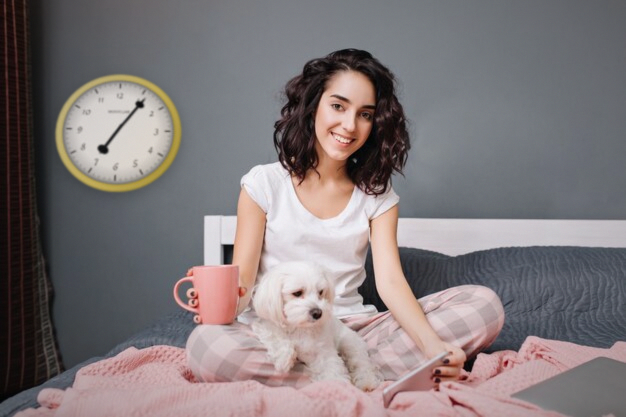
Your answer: **7:06**
